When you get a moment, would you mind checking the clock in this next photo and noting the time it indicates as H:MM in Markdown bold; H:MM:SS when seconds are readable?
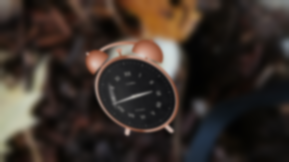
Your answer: **2:43**
